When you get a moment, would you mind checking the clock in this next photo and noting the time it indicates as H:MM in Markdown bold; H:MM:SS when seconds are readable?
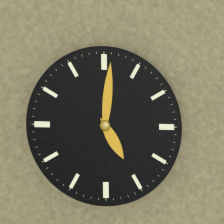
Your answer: **5:01**
